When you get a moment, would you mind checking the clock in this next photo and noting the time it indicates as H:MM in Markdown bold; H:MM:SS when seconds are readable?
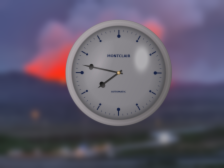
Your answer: **7:47**
